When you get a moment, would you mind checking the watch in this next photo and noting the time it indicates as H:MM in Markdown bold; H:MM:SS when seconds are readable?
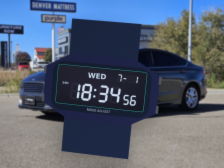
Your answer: **18:34:56**
